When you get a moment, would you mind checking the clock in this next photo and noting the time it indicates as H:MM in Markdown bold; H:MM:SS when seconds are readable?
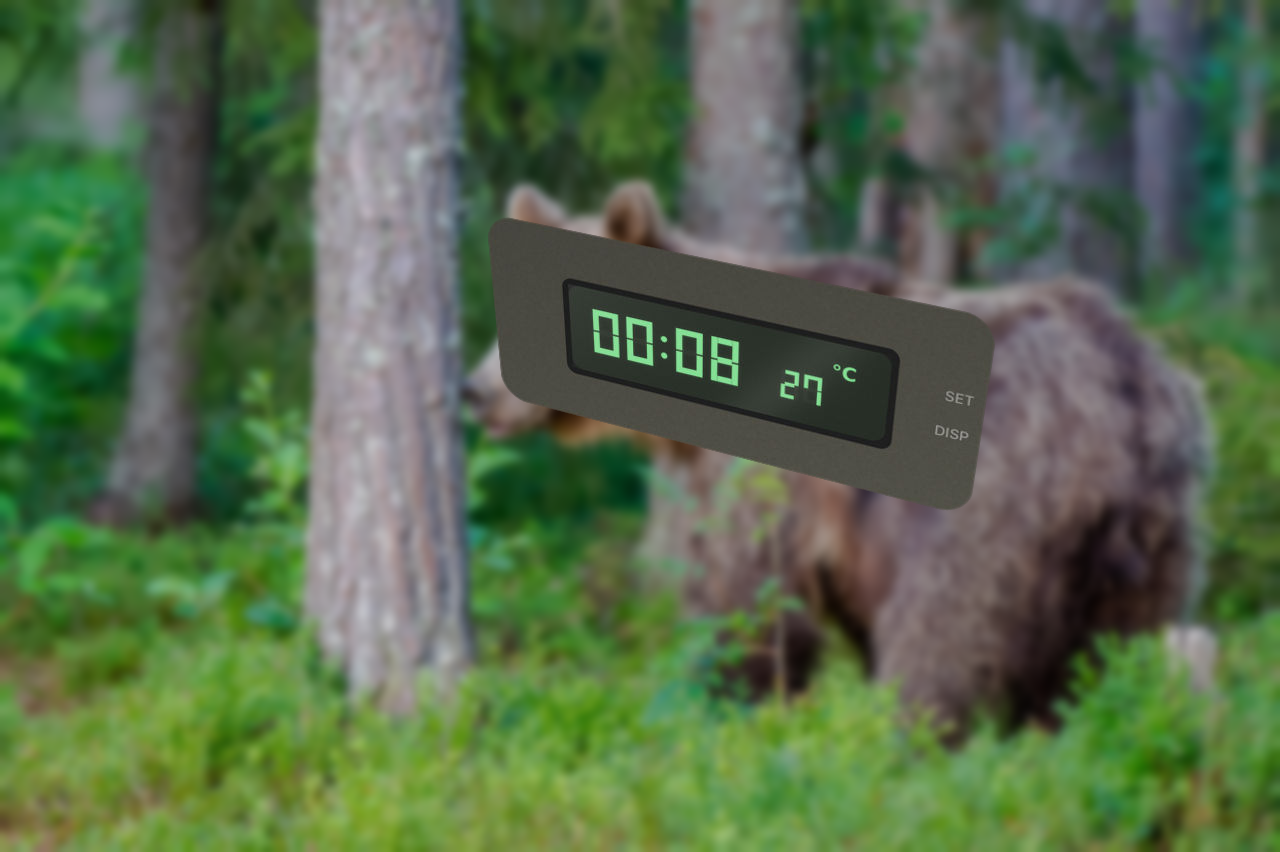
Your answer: **0:08**
